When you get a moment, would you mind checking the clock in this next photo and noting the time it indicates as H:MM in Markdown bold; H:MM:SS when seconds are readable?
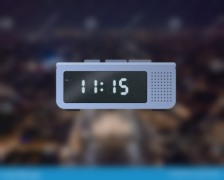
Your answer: **11:15**
